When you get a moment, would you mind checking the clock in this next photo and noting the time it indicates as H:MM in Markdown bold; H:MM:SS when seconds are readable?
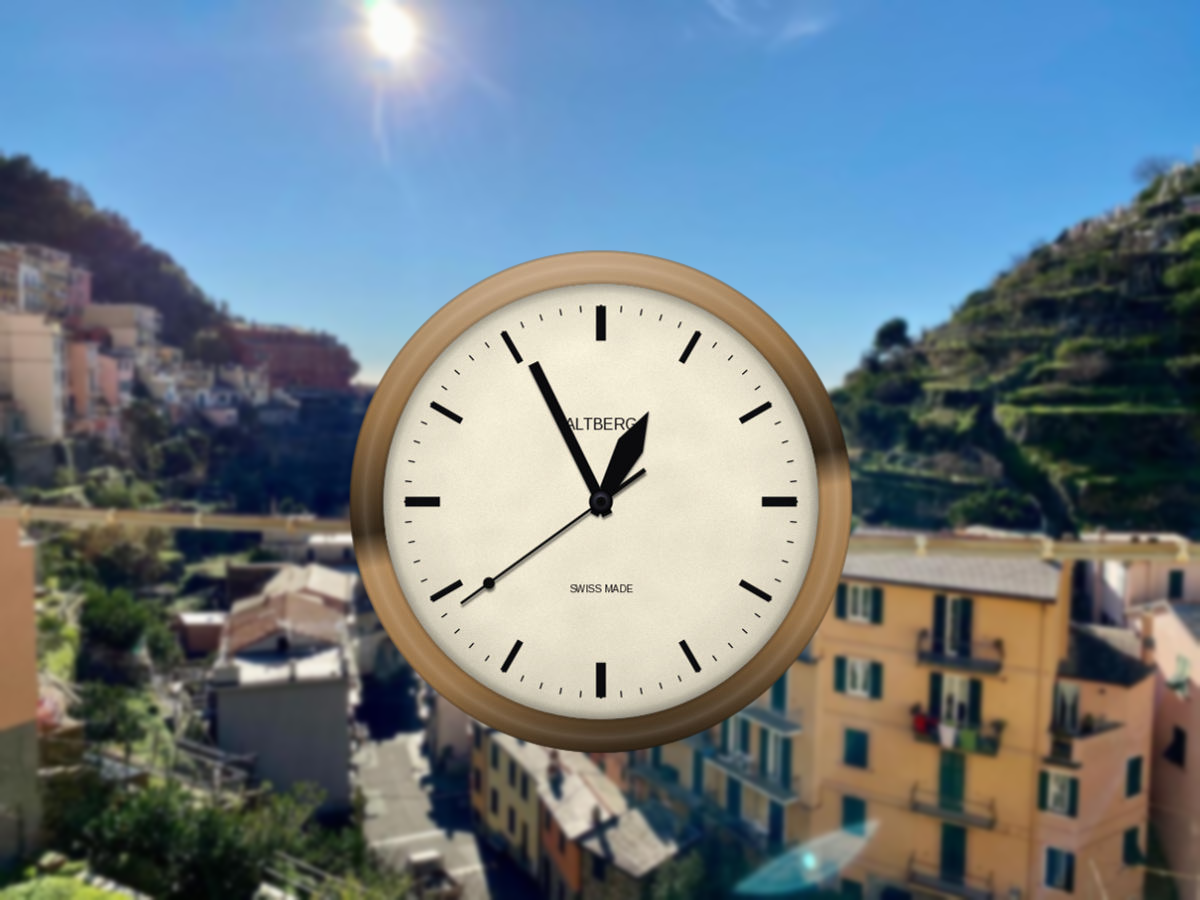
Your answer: **12:55:39**
